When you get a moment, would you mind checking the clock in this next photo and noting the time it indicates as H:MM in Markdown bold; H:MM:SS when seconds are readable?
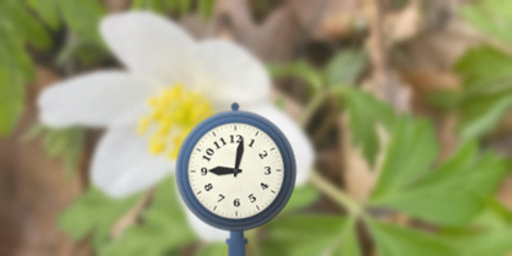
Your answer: **9:02**
